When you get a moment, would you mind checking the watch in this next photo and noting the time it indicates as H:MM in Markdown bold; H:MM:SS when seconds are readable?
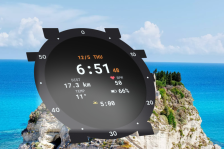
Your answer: **6:51**
